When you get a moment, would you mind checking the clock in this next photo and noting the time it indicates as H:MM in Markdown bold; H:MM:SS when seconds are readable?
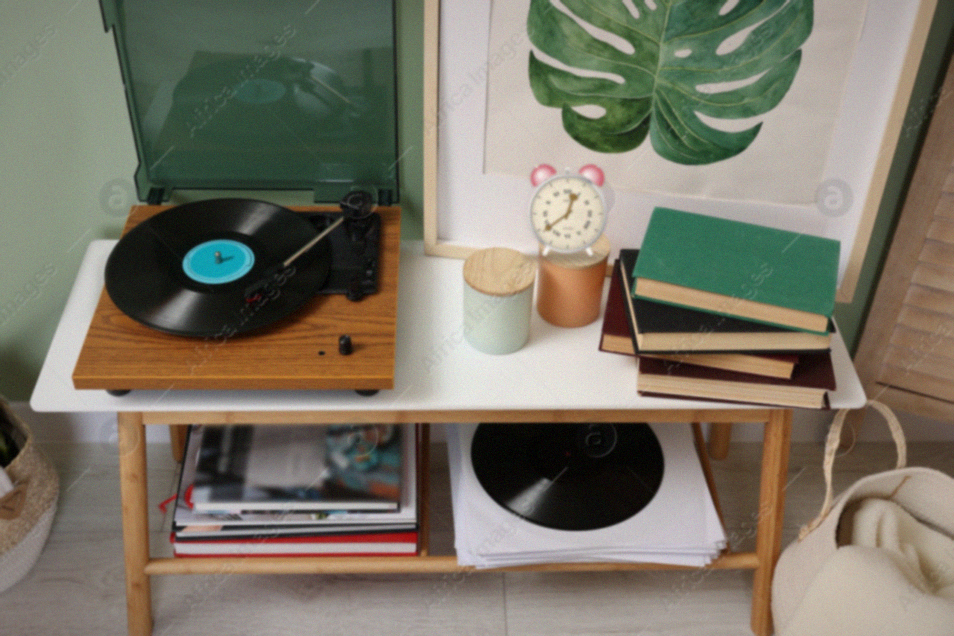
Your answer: **12:39**
